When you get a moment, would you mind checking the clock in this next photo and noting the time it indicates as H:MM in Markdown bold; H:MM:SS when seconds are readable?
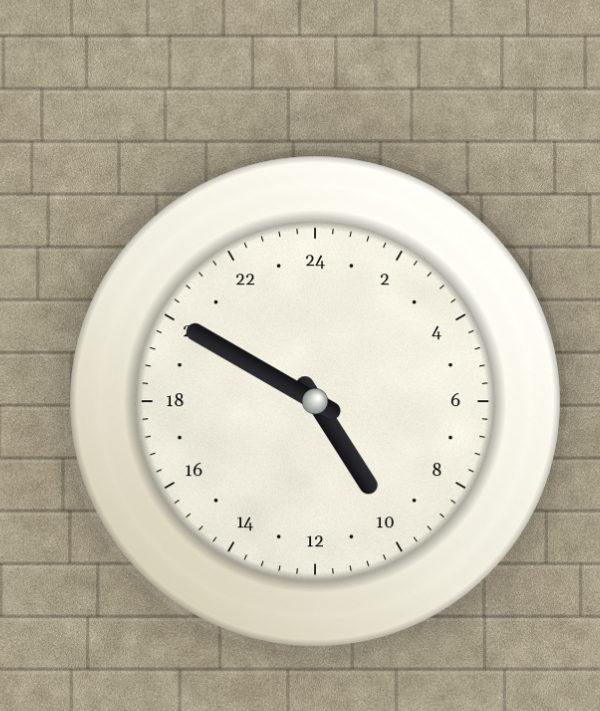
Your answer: **9:50**
